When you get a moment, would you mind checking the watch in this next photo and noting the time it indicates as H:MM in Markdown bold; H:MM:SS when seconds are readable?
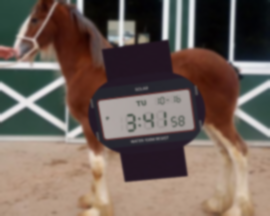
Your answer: **3:41**
